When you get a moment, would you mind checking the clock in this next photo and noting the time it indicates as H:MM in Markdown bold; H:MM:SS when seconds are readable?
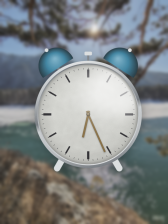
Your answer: **6:26**
